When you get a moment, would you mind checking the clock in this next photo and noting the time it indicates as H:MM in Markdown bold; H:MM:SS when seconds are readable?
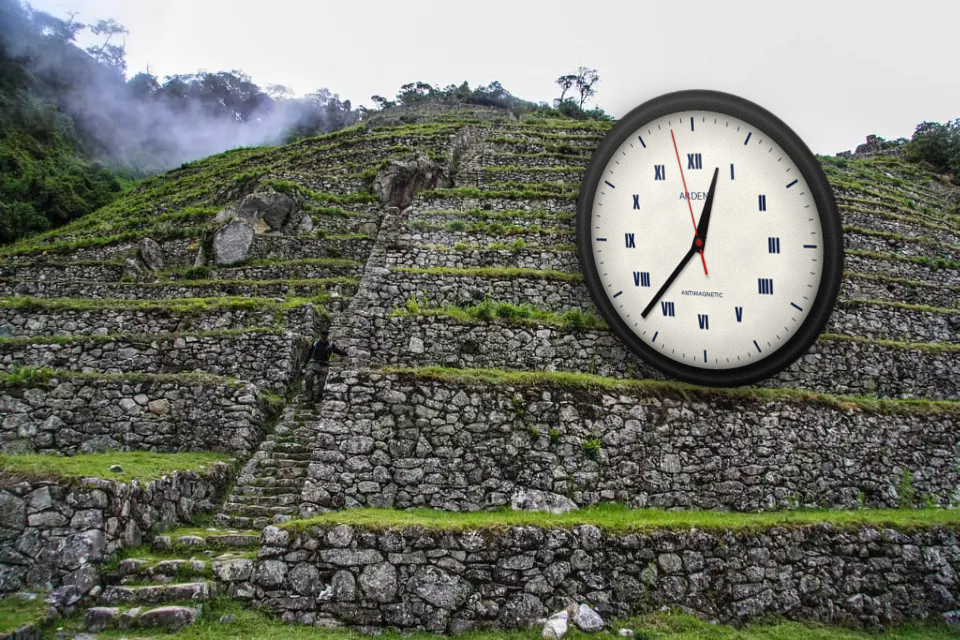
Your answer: **12:36:58**
